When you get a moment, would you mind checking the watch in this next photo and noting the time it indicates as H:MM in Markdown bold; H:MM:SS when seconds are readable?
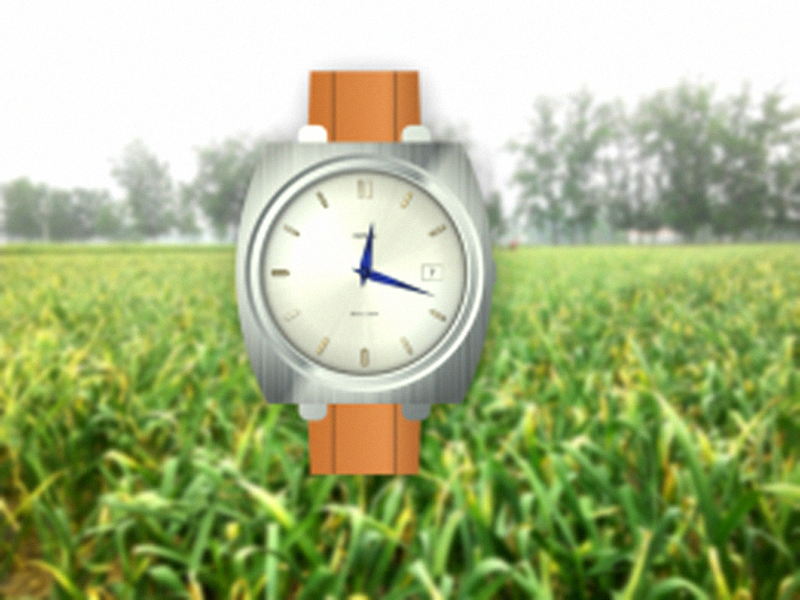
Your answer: **12:18**
